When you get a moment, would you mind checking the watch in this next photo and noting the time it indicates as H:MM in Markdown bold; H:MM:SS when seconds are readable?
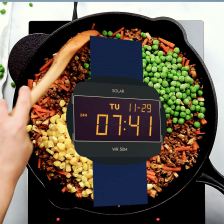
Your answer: **7:41**
